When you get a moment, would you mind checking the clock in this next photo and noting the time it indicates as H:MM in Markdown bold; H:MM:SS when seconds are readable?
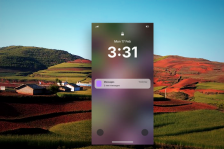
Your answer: **3:31**
